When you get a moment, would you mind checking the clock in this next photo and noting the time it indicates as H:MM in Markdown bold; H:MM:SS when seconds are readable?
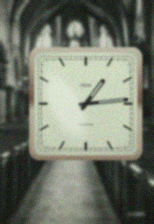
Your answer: **1:14**
